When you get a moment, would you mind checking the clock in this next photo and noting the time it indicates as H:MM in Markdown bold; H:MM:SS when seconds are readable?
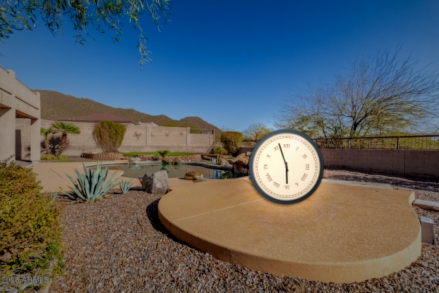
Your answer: **5:57**
